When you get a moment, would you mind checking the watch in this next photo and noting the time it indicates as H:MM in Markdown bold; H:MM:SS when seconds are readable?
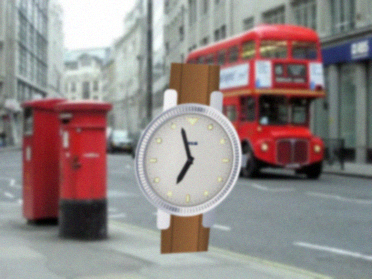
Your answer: **6:57**
